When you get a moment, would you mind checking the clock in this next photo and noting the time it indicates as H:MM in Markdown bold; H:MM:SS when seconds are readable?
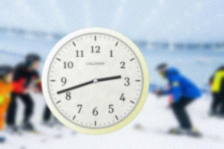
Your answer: **2:42**
